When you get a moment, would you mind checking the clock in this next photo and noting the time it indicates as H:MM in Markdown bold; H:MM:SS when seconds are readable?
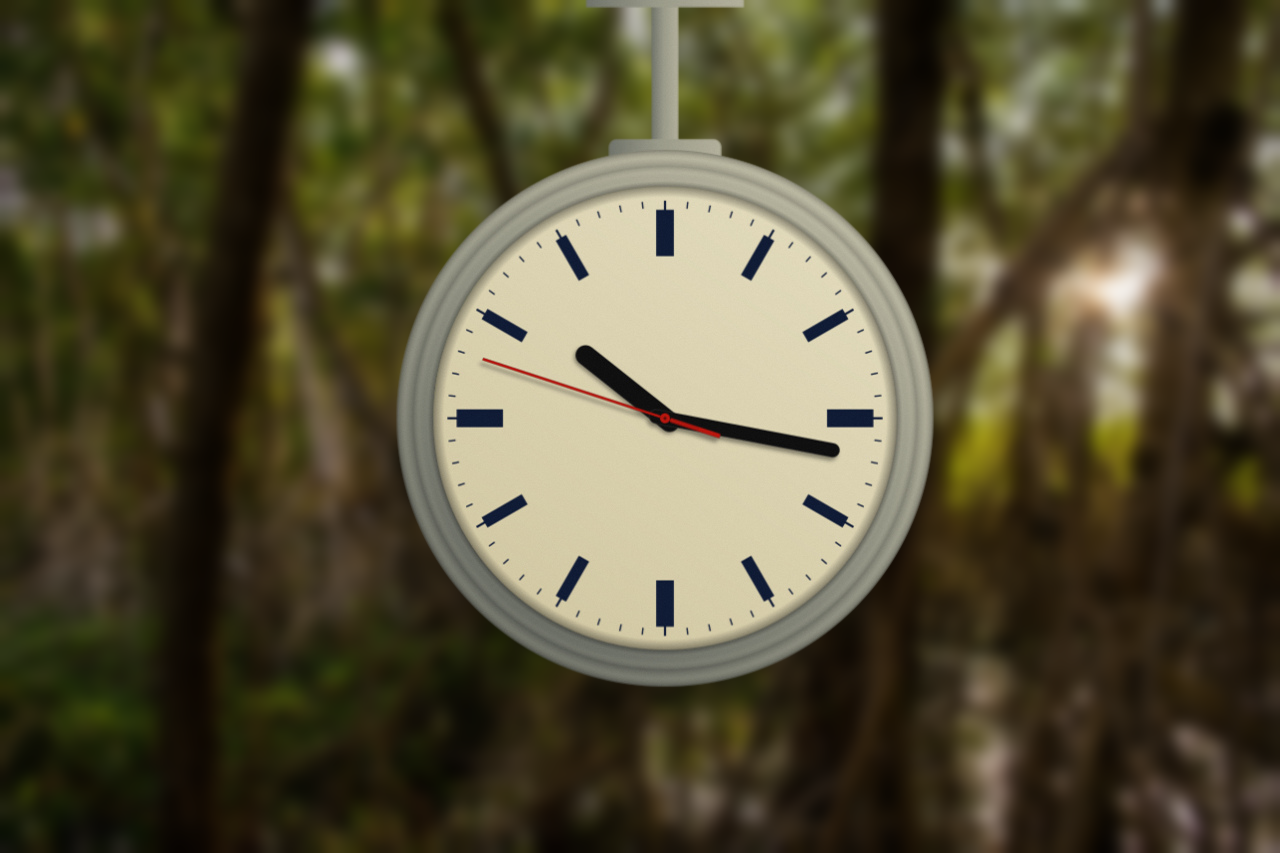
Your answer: **10:16:48**
